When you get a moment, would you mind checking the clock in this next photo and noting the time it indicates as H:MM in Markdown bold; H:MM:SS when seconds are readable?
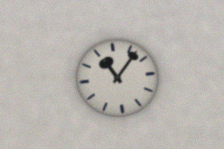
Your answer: **11:07**
